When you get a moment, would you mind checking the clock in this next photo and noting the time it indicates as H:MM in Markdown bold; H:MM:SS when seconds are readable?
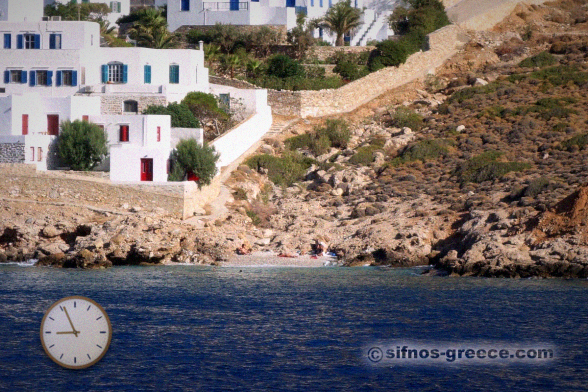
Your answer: **8:56**
